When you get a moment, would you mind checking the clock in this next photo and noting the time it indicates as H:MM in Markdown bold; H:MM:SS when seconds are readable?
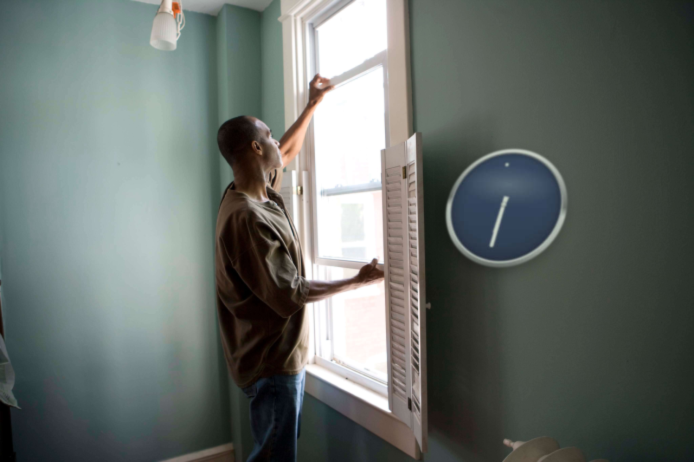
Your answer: **6:32**
